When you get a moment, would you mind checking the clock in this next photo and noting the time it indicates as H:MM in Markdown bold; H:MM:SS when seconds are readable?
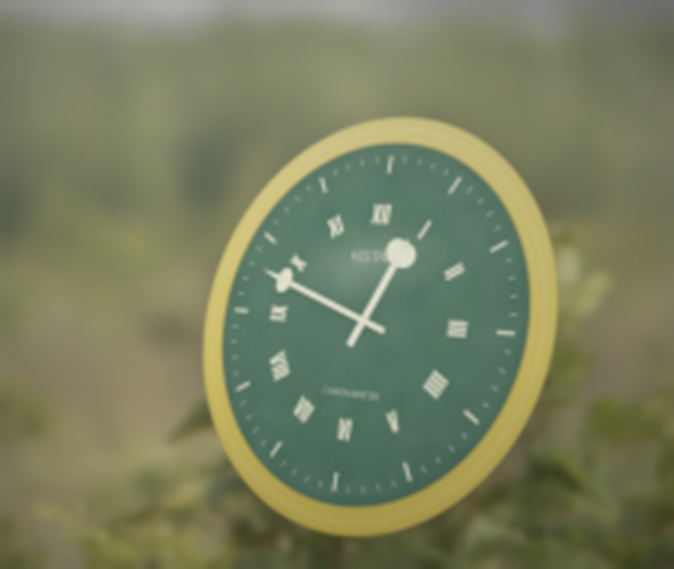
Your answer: **12:48**
